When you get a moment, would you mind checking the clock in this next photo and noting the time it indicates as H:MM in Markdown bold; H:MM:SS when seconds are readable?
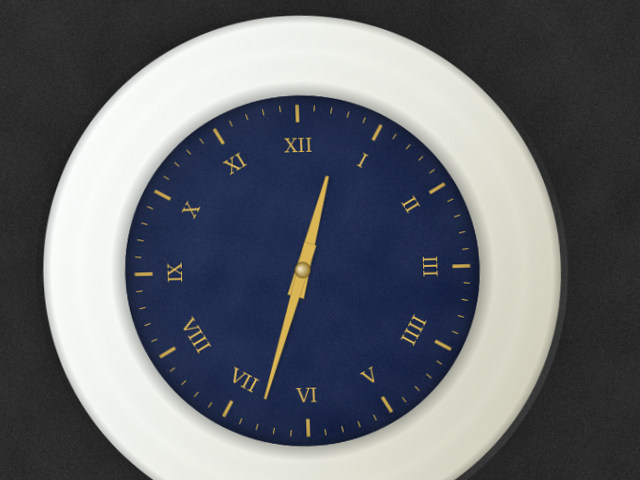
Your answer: **12:33**
